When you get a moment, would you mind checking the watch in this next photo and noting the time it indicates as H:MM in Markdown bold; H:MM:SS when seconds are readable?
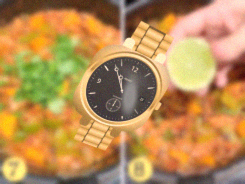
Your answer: **10:53**
